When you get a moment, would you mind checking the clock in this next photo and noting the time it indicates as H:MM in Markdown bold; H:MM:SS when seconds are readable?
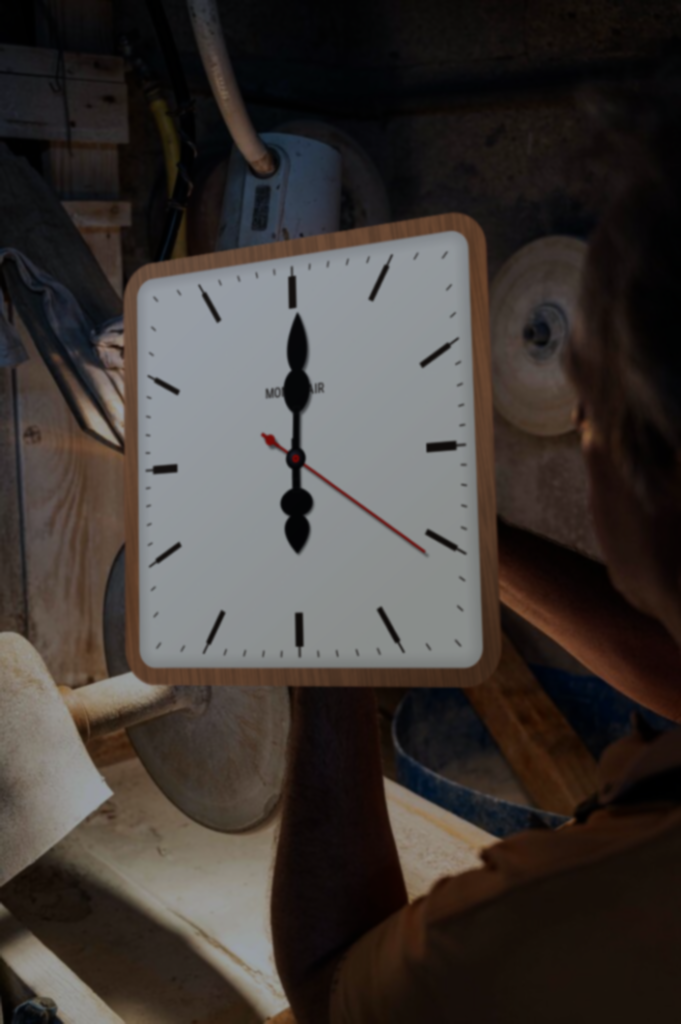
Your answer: **6:00:21**
